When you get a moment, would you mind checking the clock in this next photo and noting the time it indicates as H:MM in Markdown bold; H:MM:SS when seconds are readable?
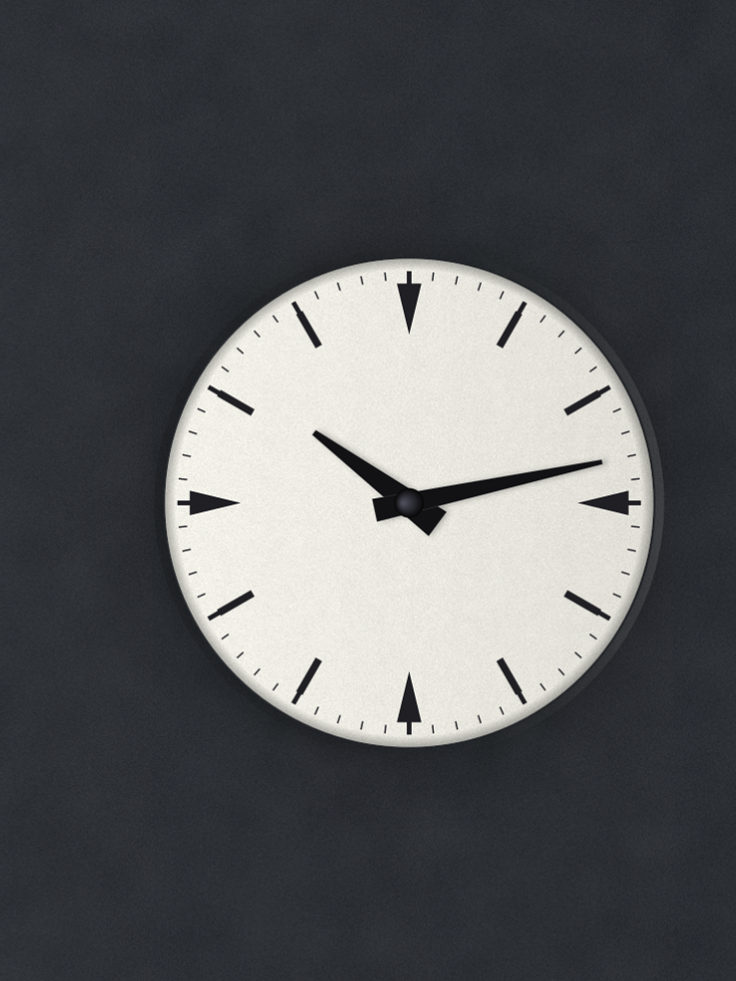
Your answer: **10:13**
